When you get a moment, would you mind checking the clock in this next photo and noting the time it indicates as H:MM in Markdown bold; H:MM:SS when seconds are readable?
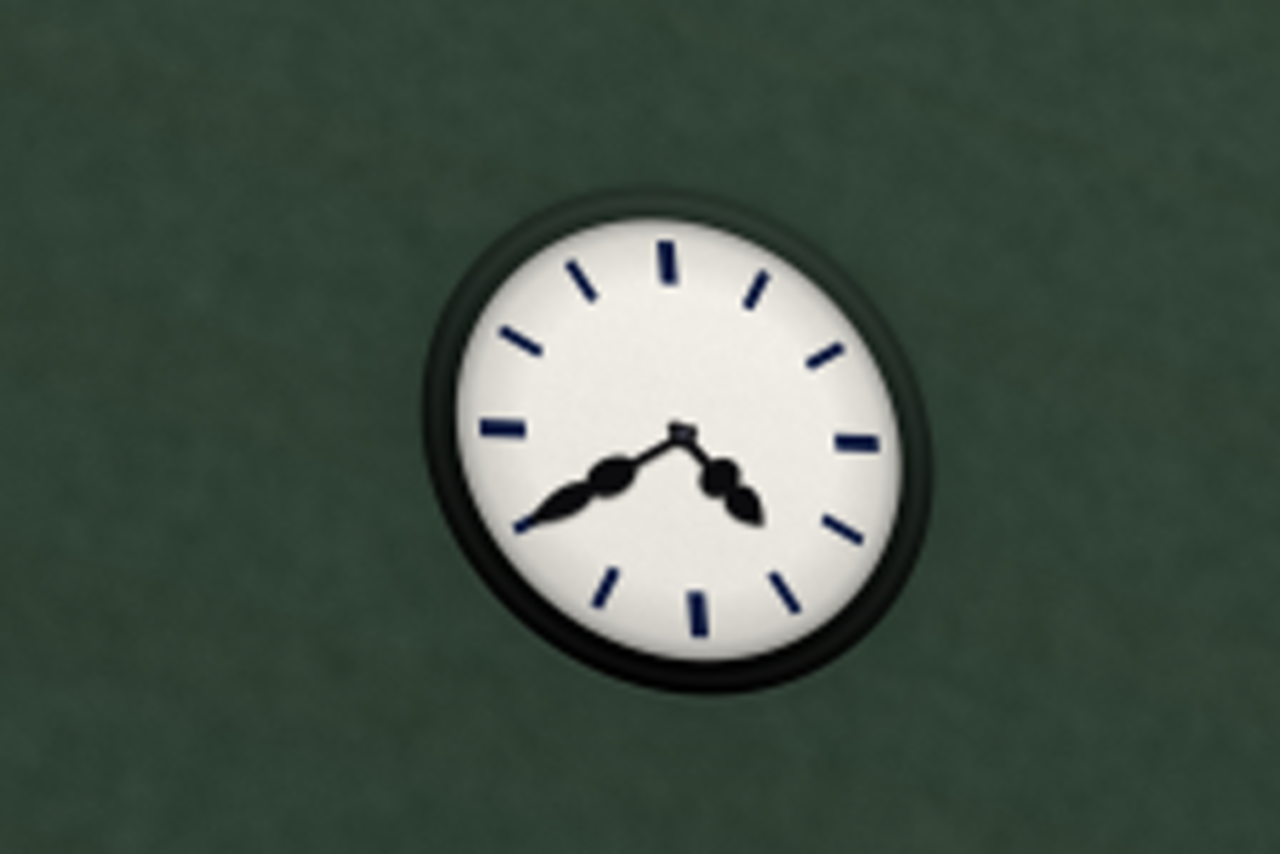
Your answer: **4:40**
